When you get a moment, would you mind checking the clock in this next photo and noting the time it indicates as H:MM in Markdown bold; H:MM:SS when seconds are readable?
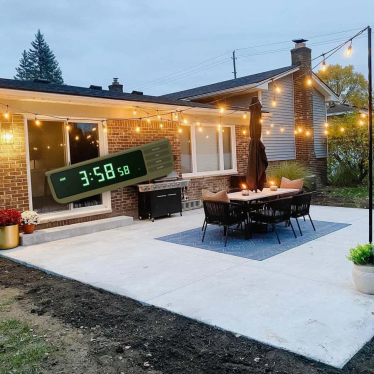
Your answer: **3:58:58**
